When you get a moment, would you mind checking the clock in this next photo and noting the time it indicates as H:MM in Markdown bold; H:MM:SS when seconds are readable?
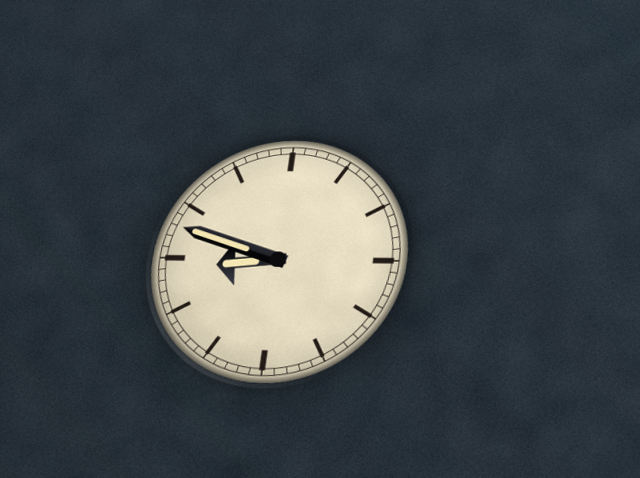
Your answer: **8:48**
